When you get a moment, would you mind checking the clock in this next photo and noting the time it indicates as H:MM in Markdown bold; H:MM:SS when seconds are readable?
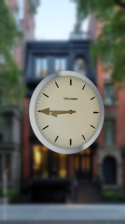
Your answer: **8:45**
